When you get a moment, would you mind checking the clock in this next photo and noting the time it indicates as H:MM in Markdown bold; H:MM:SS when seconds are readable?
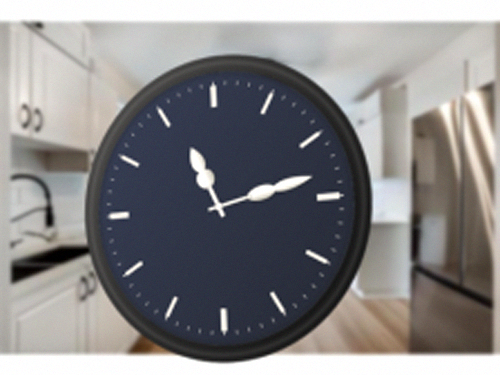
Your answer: **11:13**
